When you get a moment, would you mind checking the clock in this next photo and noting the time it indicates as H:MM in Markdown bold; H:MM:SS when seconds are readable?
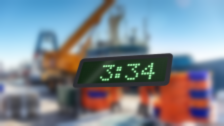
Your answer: **3:34**
